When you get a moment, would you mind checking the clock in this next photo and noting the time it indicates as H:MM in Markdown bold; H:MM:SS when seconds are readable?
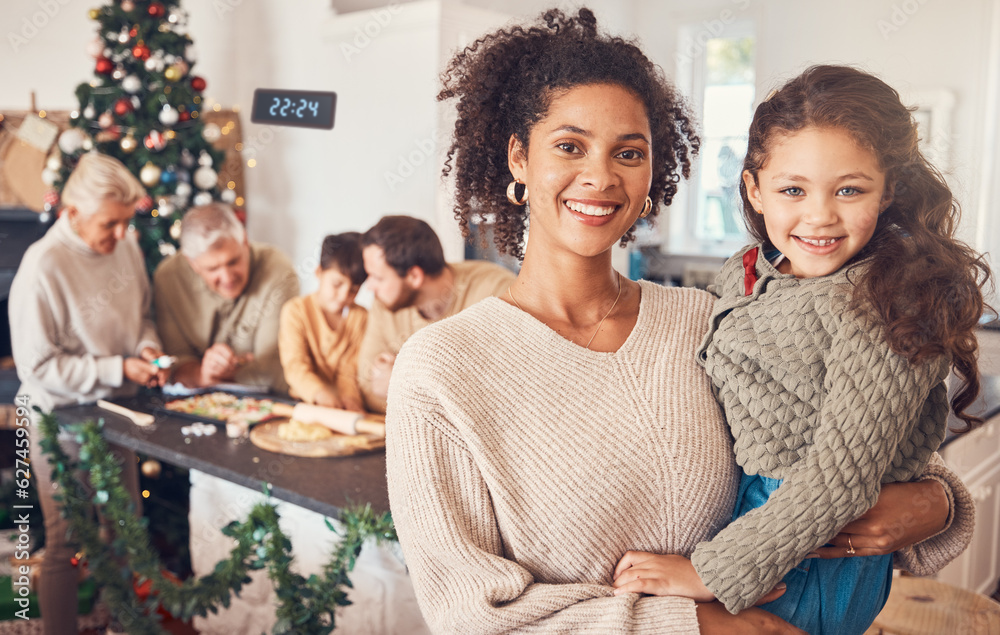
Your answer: **22:24**
